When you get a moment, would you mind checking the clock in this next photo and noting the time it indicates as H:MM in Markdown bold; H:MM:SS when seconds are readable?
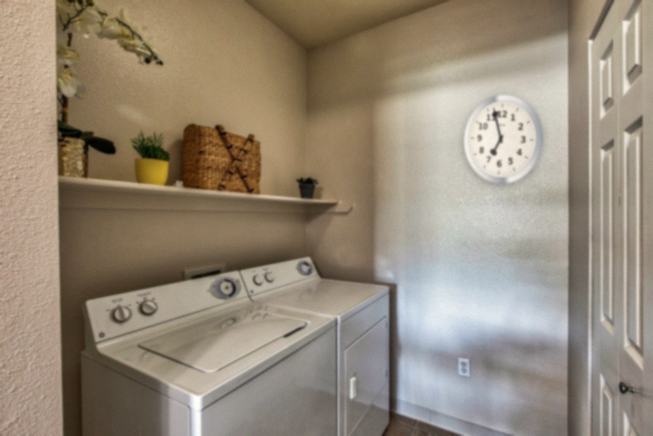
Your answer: **6:57**
